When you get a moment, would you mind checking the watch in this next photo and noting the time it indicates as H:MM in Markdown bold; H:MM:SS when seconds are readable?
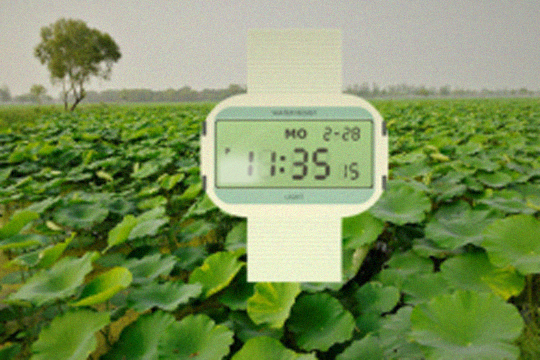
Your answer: **11:35:15**
